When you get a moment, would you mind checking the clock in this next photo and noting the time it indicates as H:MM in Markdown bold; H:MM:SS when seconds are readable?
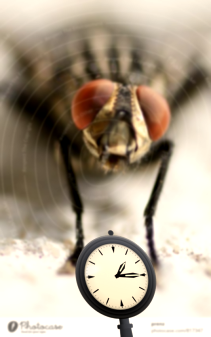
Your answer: **1:15**
